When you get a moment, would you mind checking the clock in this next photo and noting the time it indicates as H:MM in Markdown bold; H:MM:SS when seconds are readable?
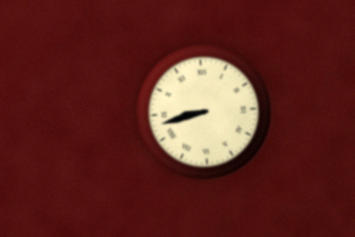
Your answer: **8:43**
